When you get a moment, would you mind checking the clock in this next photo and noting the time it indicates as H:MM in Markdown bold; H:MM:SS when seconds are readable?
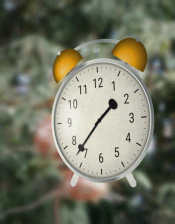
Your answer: **1:37**
